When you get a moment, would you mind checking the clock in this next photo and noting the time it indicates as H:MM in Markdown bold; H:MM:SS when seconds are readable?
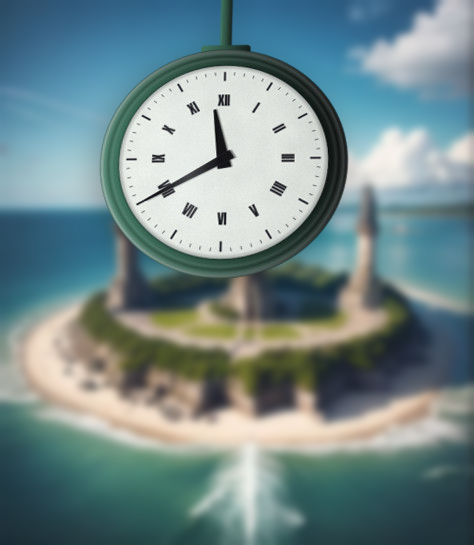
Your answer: **11:40**
